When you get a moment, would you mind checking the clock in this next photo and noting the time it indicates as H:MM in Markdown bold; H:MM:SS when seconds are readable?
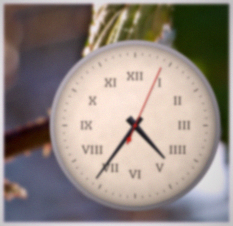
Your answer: **4:36:04**
